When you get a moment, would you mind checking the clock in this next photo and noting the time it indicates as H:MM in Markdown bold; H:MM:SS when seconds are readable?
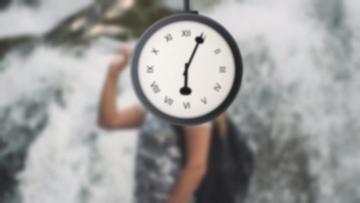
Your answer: **6:04**
